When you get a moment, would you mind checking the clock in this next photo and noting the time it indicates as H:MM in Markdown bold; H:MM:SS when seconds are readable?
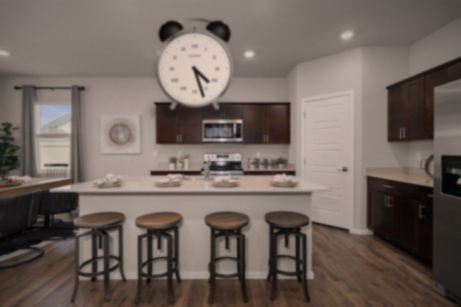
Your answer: **4:27**
